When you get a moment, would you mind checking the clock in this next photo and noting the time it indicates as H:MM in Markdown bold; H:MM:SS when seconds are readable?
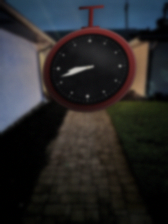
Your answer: **8:42**
